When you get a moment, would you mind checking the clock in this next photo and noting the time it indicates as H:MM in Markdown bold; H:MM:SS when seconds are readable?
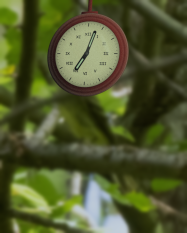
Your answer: **7:03**
